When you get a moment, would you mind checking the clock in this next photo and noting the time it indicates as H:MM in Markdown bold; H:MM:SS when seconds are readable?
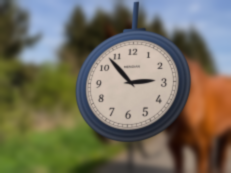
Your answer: **2:53**
